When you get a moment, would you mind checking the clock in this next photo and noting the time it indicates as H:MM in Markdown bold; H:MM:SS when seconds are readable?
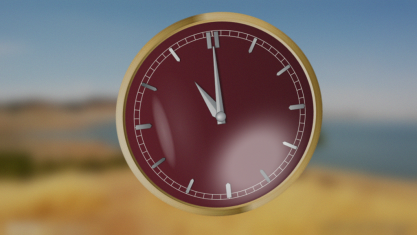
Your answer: **11:00**
